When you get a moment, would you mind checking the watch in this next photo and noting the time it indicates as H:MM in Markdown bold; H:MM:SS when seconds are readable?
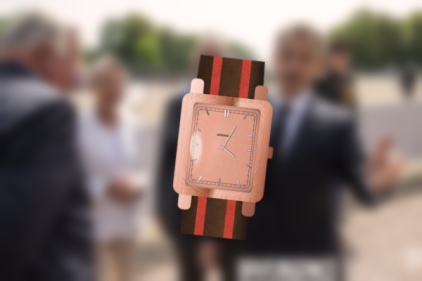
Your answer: **4:04**
